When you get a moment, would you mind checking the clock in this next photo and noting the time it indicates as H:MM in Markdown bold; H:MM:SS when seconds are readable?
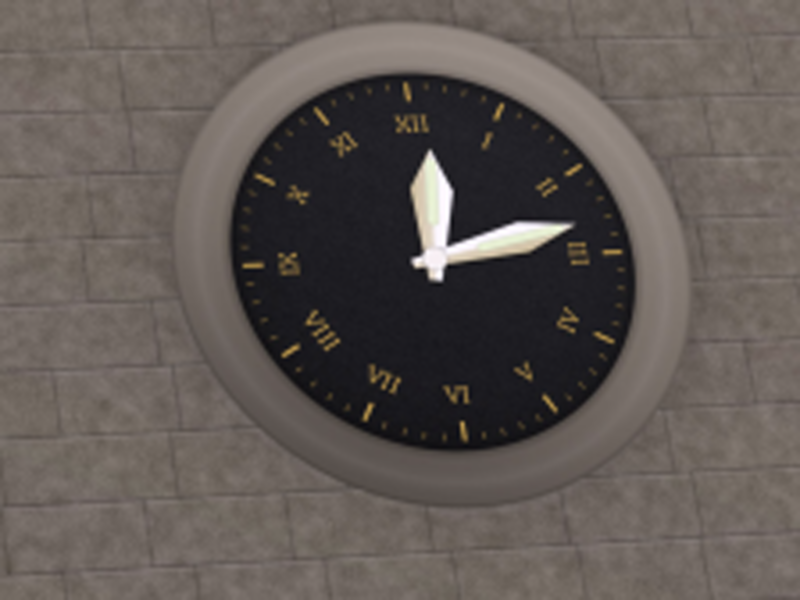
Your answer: **12:13**
